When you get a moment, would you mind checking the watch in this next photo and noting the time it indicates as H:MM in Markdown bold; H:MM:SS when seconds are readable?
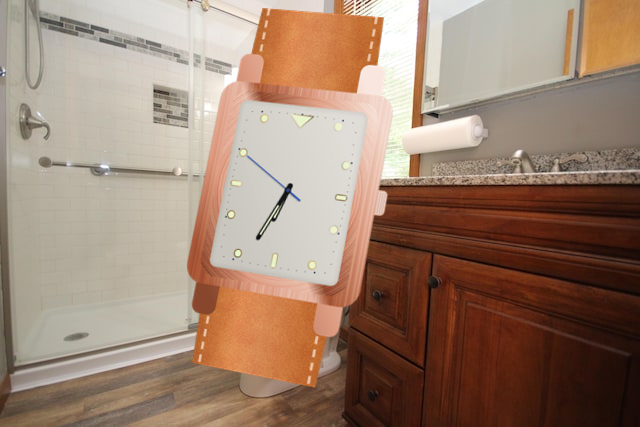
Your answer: **6:33:50**
